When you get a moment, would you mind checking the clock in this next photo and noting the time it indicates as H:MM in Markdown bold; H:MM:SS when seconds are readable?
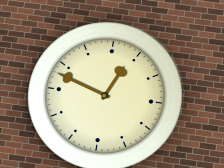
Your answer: **12:48**
